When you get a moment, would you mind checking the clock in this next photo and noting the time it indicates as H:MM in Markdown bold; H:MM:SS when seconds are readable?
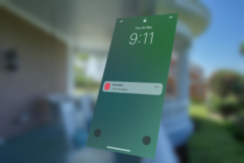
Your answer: **9:11**
